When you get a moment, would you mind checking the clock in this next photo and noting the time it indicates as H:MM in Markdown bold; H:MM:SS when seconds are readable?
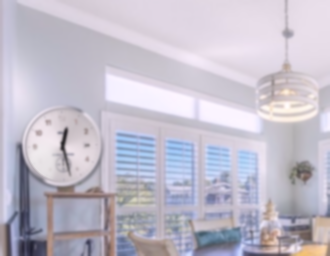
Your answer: **12:28**
